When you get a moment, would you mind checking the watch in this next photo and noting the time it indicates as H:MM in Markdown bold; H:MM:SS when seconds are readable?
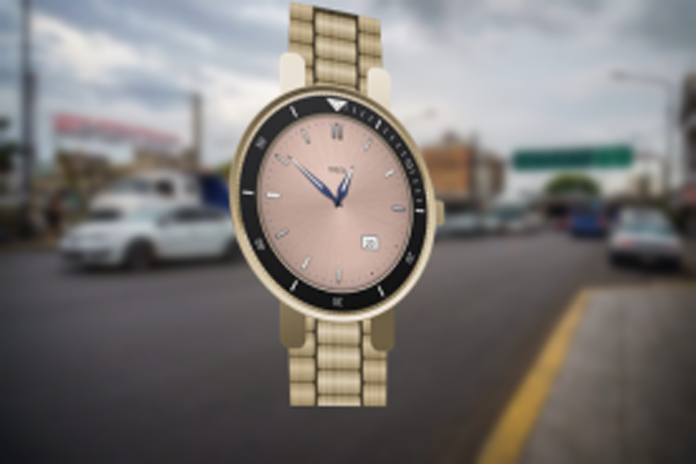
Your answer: **12:51**
